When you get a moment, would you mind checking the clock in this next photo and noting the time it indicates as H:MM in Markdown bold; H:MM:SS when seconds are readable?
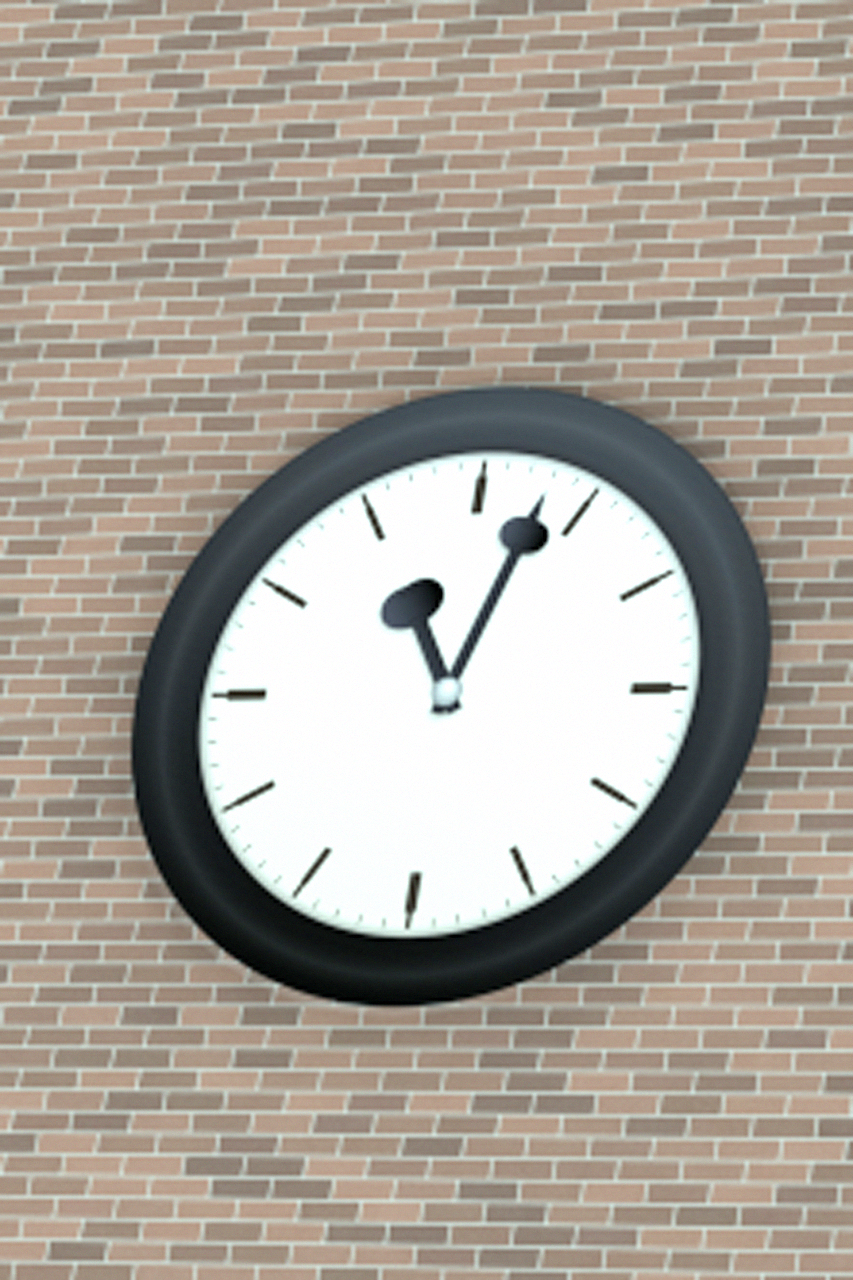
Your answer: **11:03**
